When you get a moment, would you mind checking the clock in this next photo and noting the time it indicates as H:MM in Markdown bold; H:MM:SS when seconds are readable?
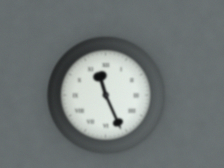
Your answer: **11:26**
